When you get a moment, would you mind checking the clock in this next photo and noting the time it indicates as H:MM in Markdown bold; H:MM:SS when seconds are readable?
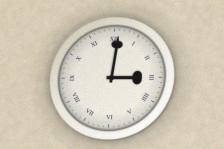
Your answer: **3:01**
